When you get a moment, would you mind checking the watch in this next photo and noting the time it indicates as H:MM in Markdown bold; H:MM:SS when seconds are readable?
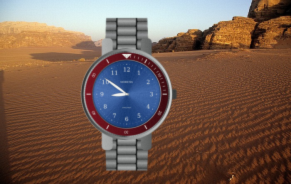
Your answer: **8:51**
